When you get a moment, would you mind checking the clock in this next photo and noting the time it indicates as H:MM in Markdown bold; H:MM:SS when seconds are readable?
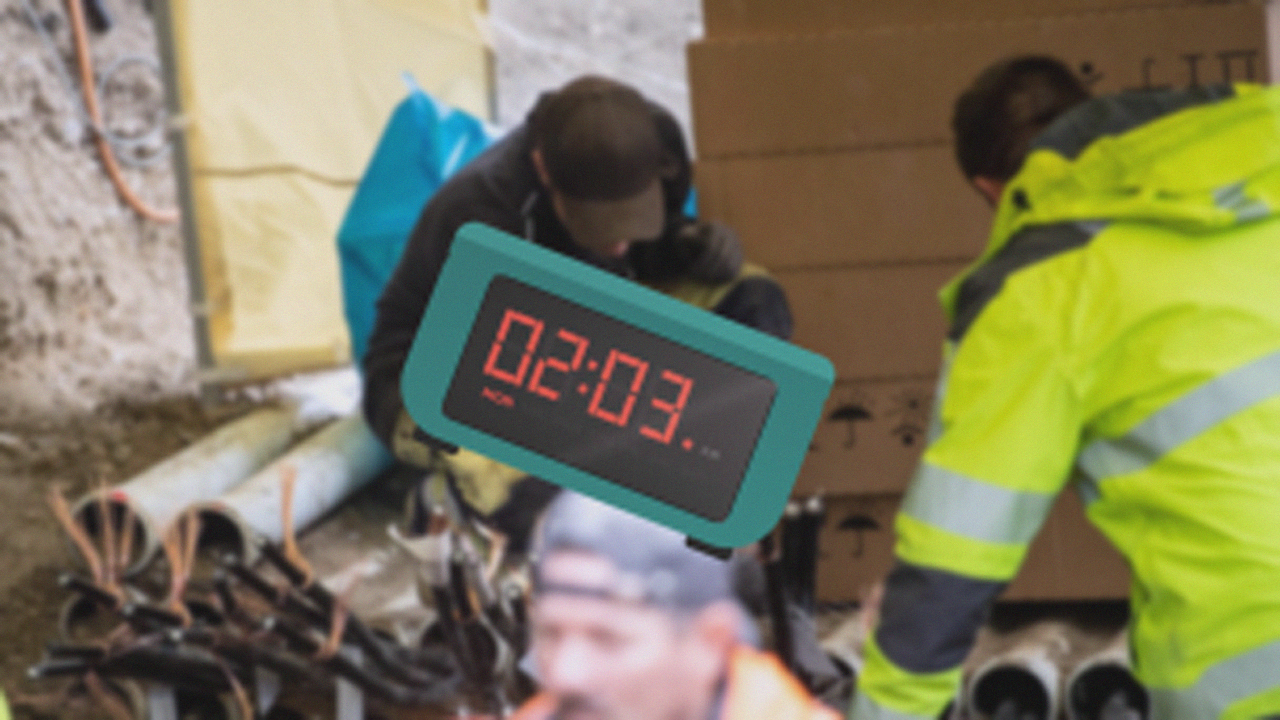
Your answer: **2:03**
